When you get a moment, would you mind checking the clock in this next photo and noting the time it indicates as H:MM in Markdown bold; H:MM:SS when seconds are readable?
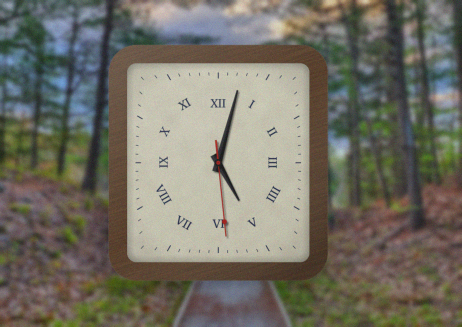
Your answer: **5:02:29**
